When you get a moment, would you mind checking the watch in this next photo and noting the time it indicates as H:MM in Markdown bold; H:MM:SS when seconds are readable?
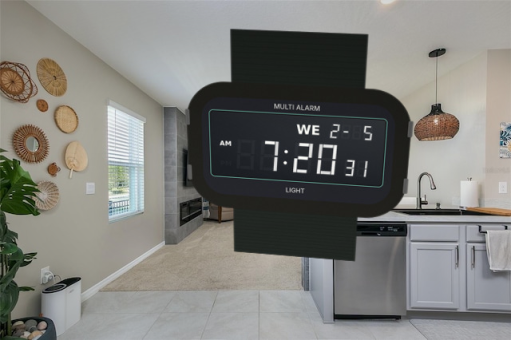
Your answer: **7:20:31**
